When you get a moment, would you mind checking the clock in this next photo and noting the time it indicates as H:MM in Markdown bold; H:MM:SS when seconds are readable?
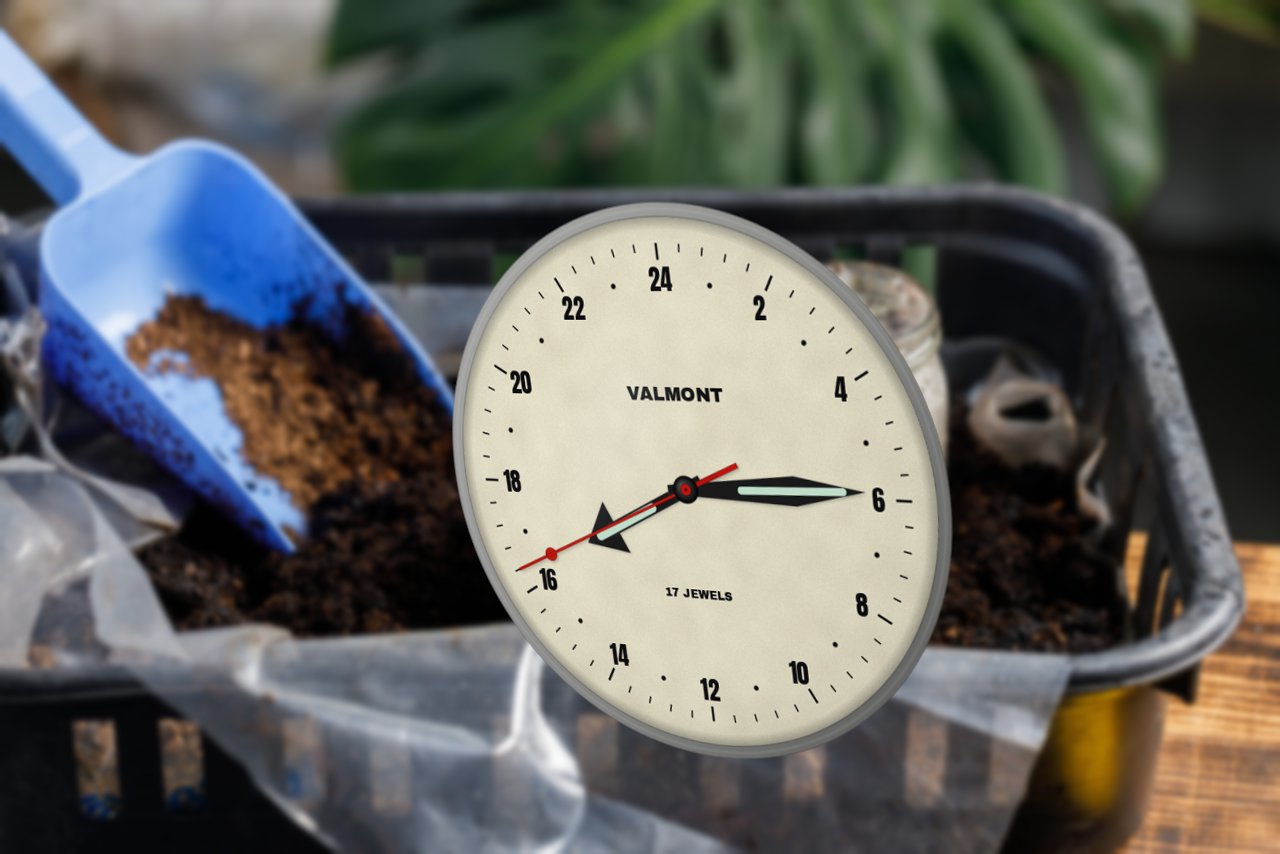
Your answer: **16:14:41**
